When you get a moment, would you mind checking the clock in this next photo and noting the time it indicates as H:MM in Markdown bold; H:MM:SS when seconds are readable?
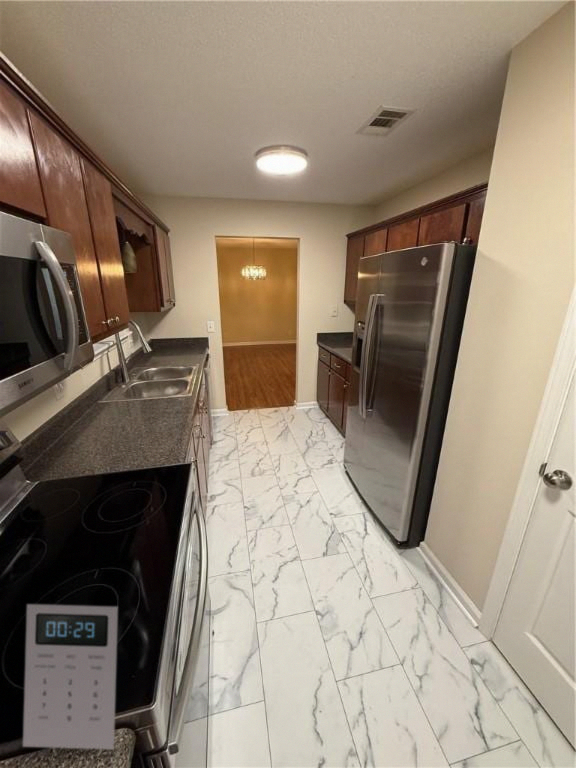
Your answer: **0:29**
